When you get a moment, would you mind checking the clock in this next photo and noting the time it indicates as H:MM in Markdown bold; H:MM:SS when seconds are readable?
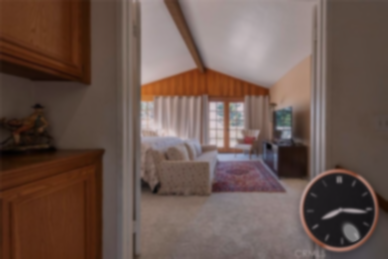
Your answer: **8:16**
